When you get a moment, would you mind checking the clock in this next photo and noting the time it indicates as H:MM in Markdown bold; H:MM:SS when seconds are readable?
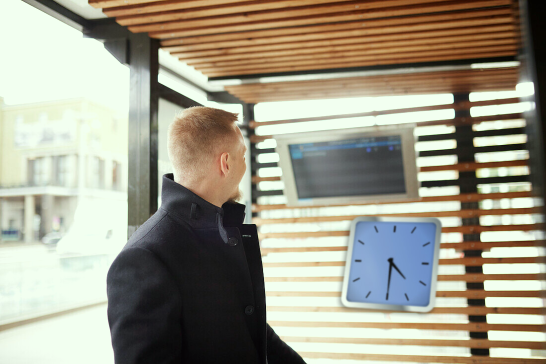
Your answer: **4:30**
